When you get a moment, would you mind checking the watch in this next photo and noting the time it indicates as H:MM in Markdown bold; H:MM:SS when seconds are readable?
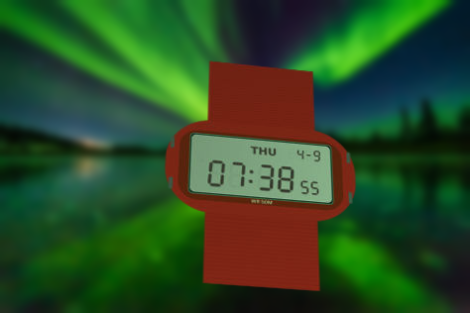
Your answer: **7:38:55**
